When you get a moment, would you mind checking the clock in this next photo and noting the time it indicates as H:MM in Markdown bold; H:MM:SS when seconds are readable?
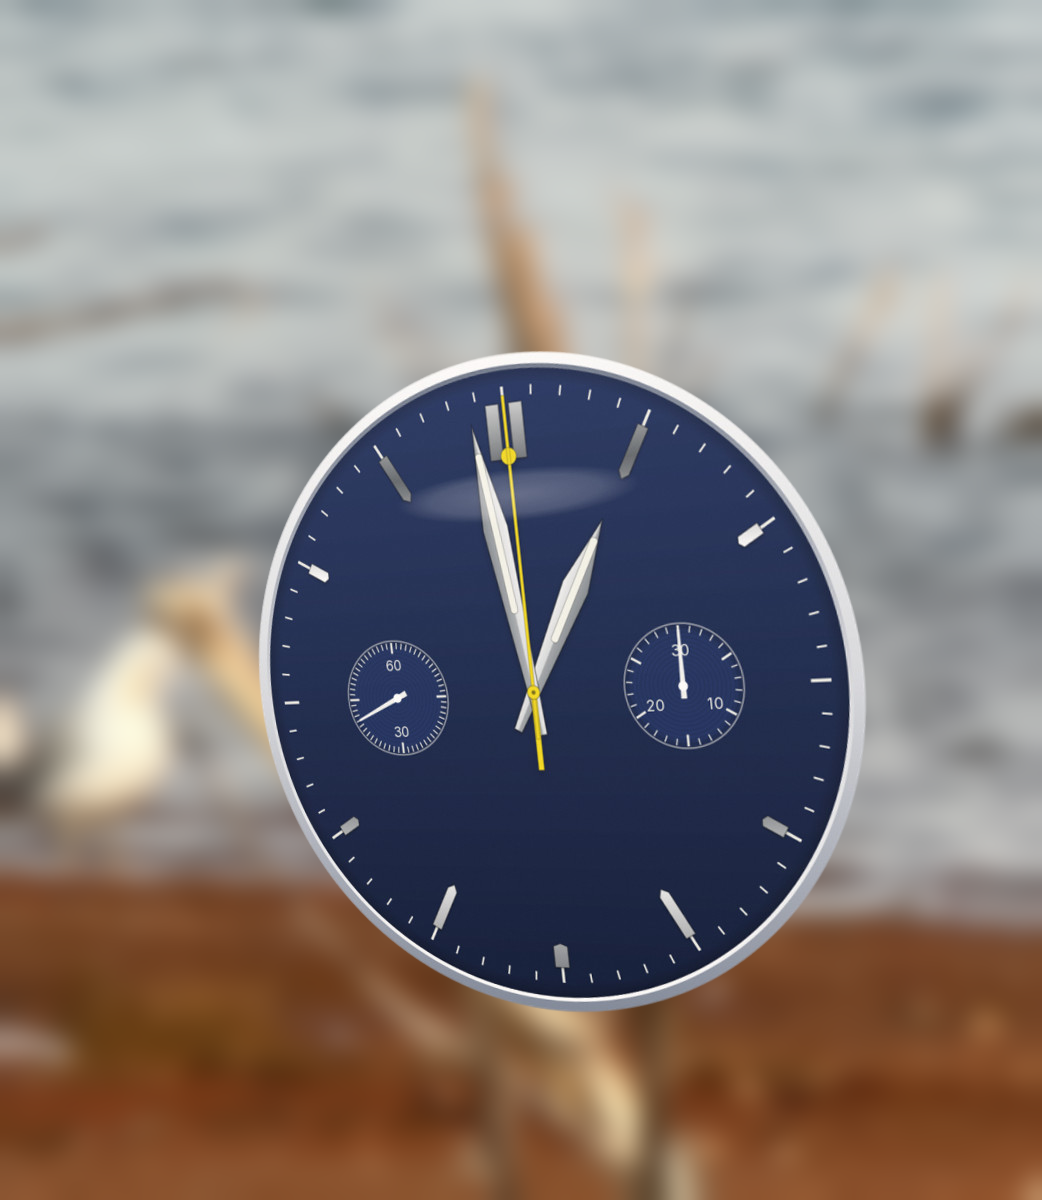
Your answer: **12:58:41**
